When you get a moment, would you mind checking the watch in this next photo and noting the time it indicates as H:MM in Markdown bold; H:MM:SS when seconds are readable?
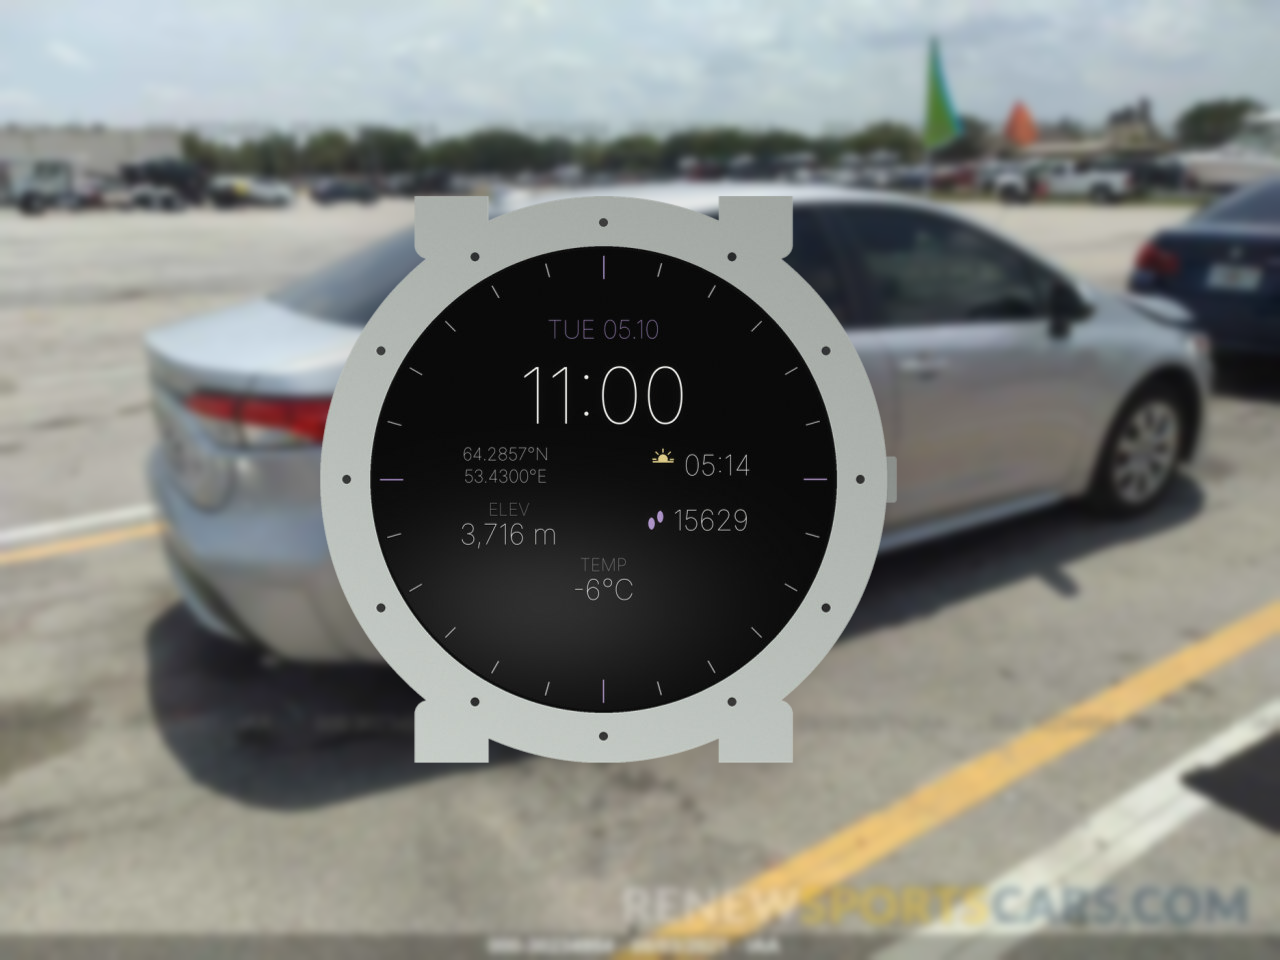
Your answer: **11:00**
